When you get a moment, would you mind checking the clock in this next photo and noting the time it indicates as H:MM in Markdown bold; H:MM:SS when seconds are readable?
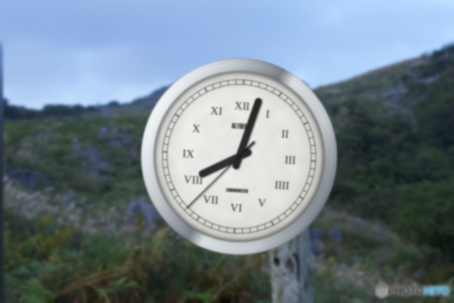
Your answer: **8:02:37**
